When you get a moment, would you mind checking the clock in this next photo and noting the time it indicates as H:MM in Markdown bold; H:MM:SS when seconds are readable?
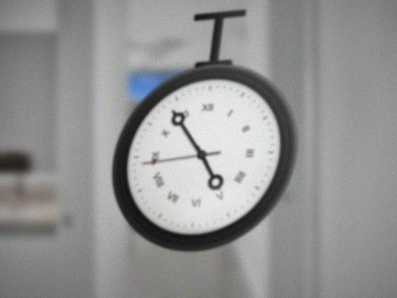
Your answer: **4:53:44**
